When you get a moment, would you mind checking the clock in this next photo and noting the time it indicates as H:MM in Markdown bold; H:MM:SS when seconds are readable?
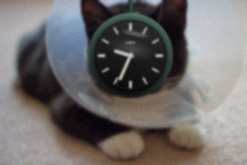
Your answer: **9:34**
